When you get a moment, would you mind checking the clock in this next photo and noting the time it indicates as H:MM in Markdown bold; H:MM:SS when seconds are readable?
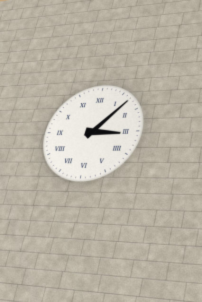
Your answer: **3:07**
